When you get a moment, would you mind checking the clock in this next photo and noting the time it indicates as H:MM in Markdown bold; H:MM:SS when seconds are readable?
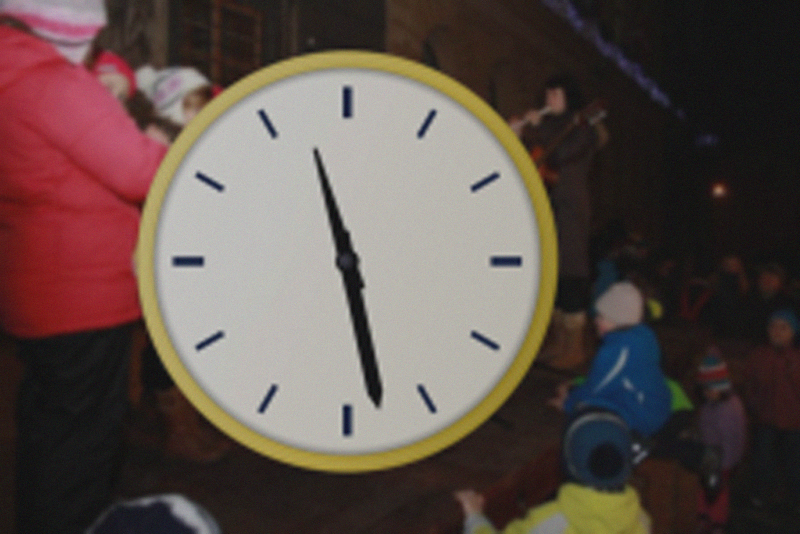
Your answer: **11:28**
